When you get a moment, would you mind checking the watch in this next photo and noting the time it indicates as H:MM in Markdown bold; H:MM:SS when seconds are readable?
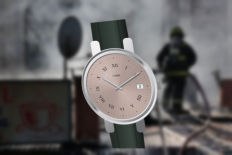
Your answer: **10:10**
